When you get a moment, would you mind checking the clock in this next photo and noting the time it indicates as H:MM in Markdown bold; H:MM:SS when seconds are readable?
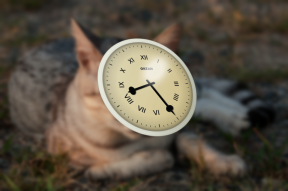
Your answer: **8:25**
